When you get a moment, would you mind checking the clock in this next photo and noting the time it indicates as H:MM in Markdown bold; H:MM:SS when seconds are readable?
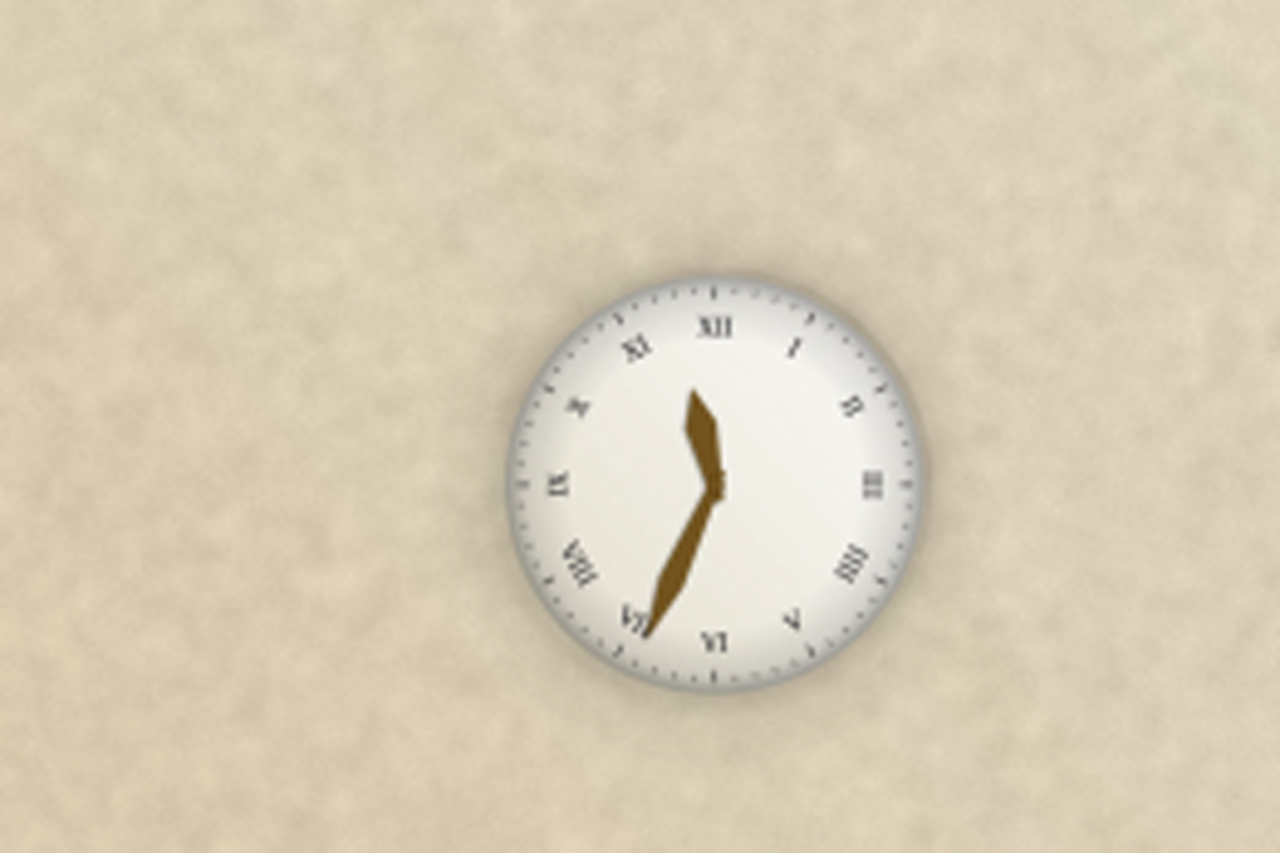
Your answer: **11:34**
